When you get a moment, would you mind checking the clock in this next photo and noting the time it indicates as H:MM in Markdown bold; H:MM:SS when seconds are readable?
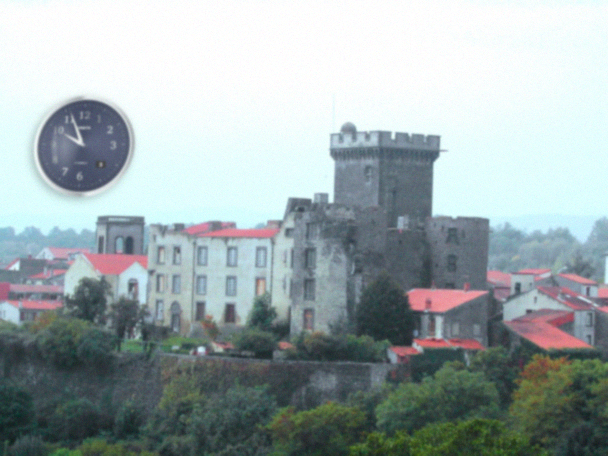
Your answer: **9:56**
